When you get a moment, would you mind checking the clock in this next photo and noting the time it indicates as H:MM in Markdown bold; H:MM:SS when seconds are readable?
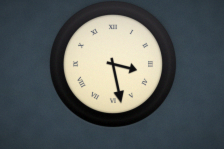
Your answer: **3:28**
